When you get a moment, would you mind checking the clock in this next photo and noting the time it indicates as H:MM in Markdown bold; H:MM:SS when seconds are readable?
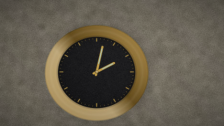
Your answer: **2:02**
